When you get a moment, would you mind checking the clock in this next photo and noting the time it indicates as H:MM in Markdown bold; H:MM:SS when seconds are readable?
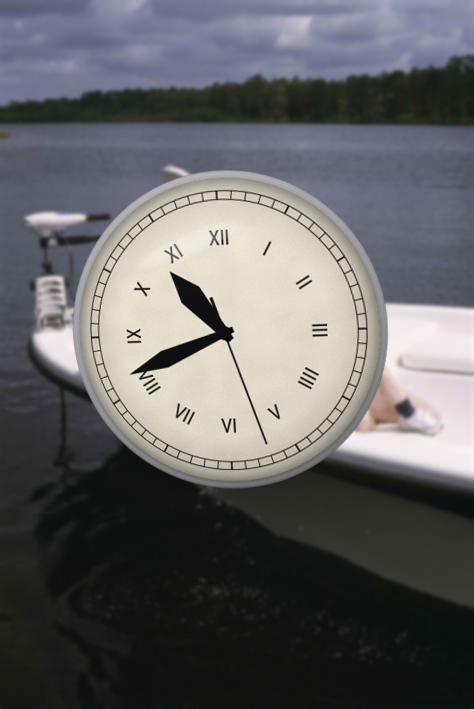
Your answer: **10:41:27**
